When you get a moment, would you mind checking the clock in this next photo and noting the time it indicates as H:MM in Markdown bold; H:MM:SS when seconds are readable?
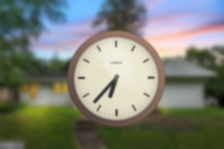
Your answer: **6:37**
